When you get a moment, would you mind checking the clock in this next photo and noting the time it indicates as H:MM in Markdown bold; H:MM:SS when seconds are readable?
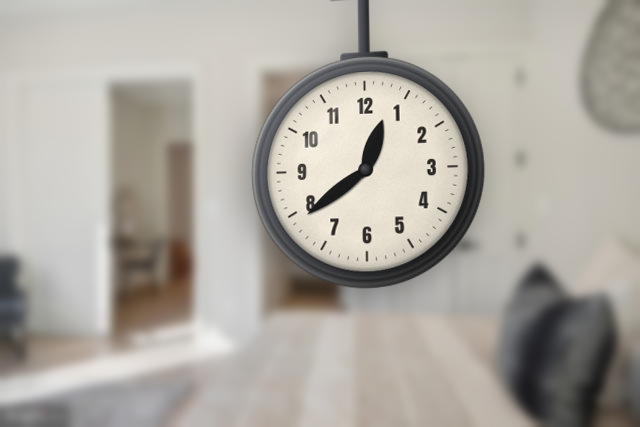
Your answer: **12:39**
